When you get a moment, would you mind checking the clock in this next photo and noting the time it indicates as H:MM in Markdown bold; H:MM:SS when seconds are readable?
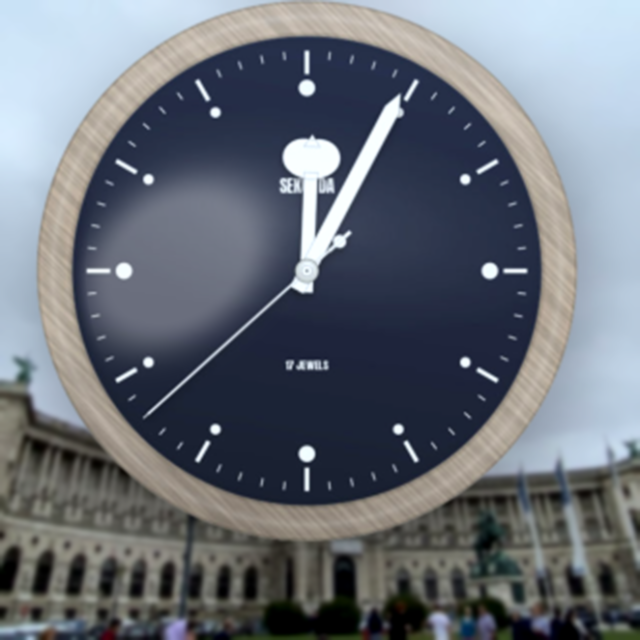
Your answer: **12:04:38**
